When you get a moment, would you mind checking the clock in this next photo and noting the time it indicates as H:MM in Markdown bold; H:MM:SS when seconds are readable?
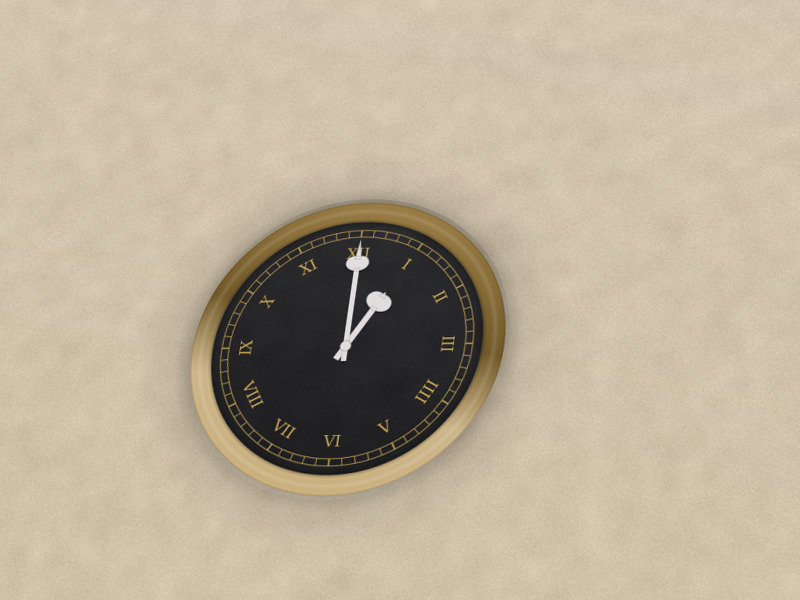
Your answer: **1:00**
